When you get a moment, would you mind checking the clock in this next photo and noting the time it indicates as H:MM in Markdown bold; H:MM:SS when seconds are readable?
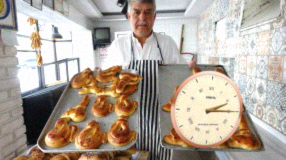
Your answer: **2:15**
